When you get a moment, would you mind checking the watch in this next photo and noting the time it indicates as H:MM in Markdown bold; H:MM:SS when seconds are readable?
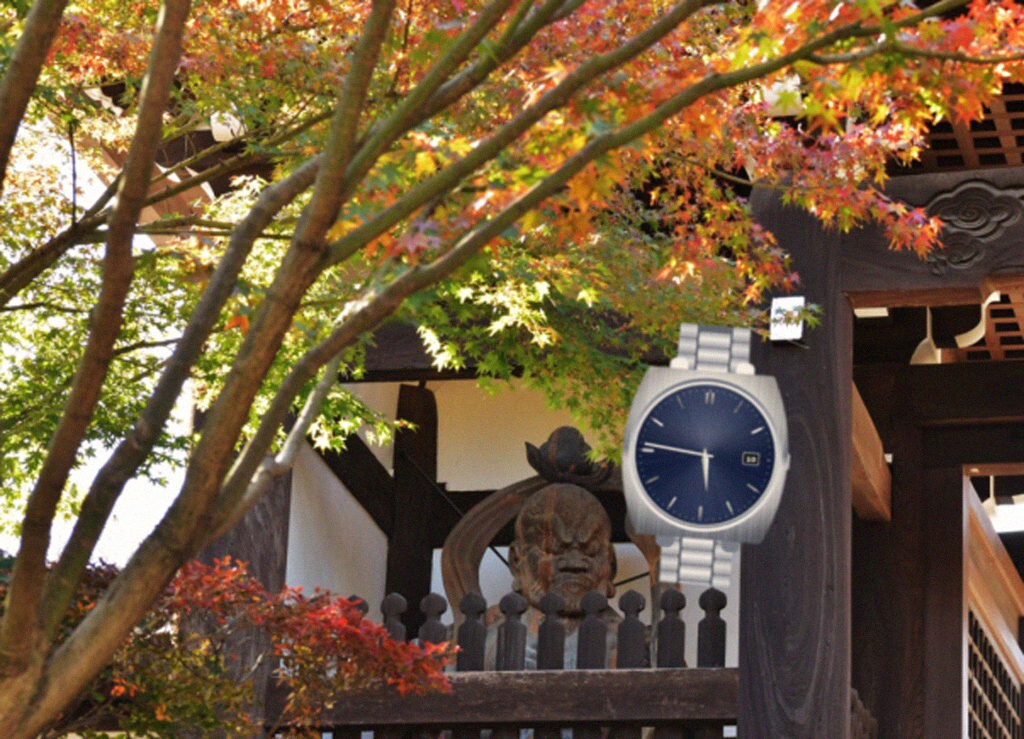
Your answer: **5:46**
